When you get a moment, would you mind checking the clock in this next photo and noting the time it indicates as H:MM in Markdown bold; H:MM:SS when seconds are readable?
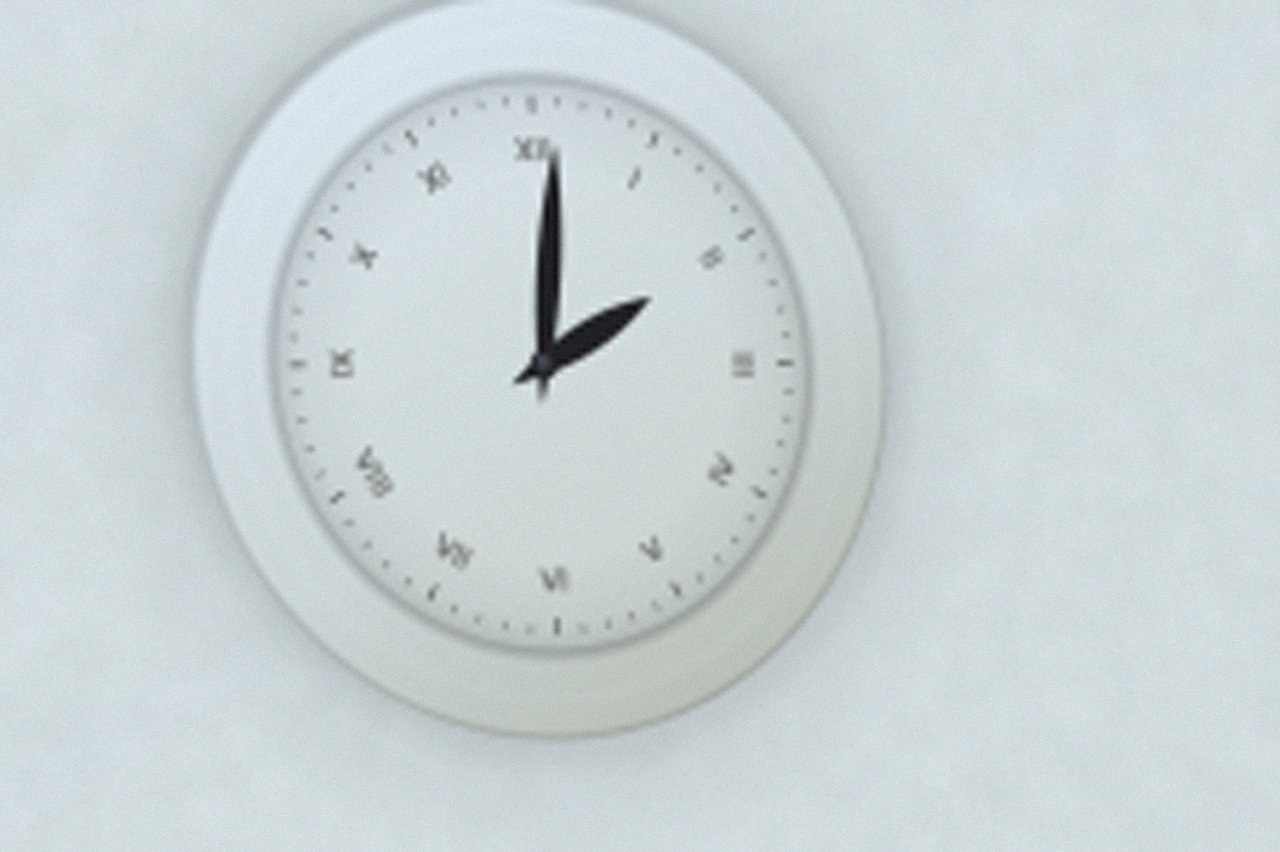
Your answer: **2:01**
